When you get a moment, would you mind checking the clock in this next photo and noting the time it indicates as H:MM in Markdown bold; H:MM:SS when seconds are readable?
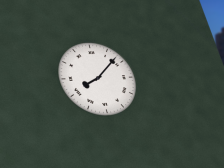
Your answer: **8:08**
